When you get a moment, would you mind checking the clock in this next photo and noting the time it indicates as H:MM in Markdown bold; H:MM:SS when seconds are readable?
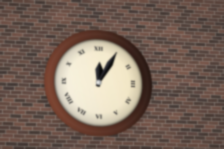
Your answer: **12:05**
